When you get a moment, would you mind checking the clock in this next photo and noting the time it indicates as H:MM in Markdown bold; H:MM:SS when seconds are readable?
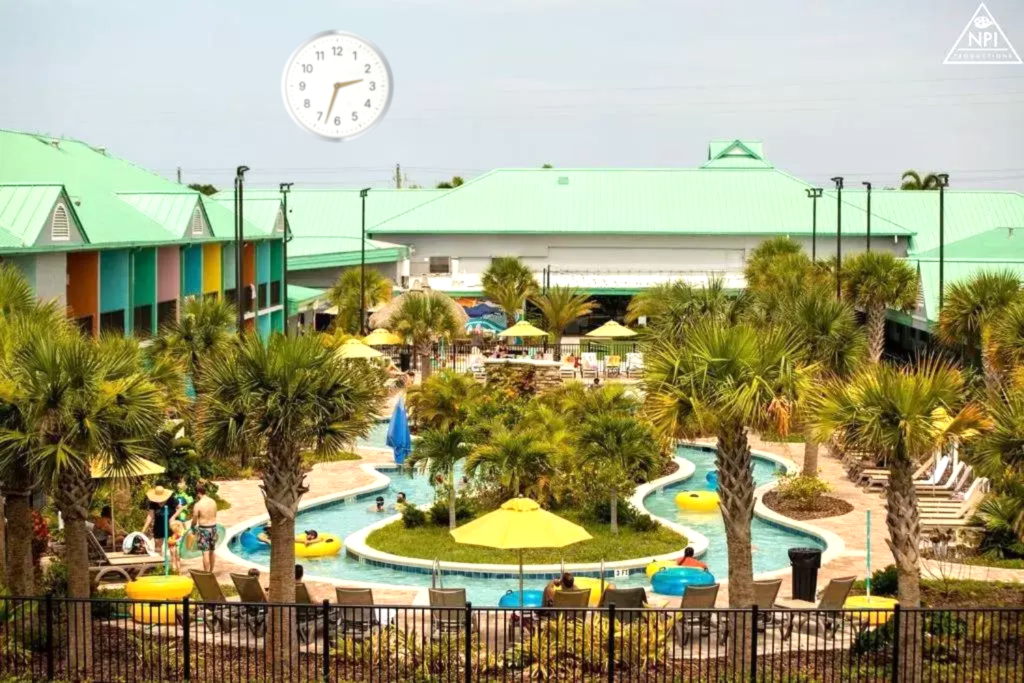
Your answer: **2:33**
